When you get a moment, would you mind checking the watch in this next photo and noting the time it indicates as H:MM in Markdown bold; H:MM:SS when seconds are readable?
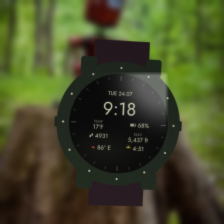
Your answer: **9:18**
